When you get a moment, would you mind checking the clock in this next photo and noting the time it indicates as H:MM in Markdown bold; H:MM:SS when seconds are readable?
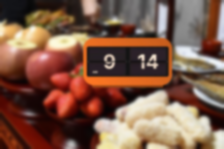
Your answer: **9:14**
